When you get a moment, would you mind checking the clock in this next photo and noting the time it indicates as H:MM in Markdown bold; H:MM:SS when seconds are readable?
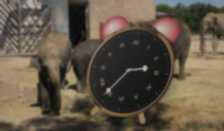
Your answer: **2:36**
